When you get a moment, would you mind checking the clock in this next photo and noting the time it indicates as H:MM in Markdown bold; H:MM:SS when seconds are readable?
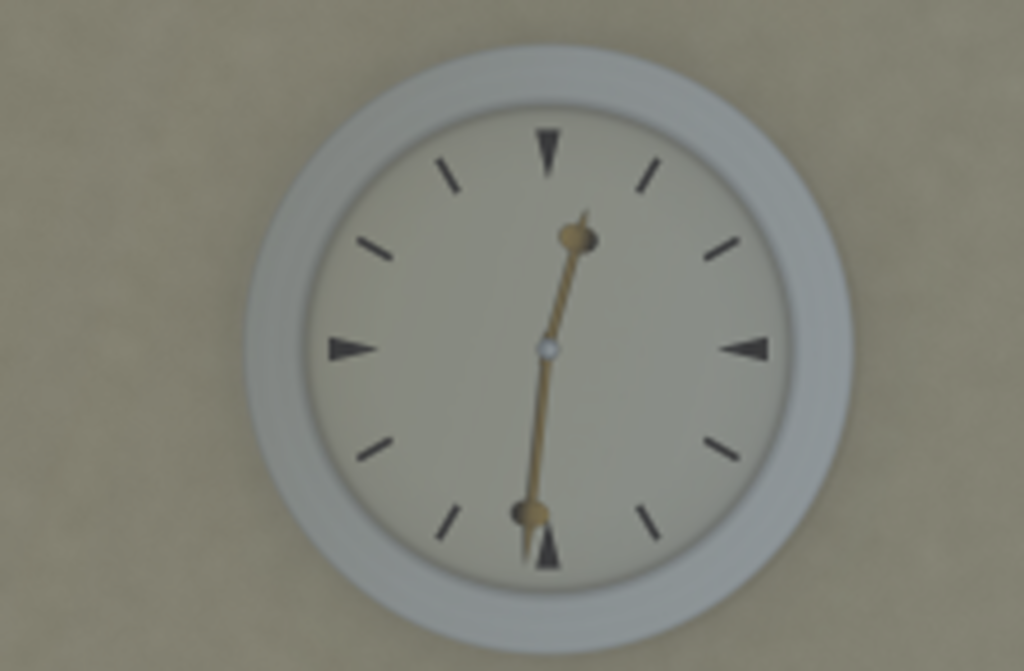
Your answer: **12:31**
